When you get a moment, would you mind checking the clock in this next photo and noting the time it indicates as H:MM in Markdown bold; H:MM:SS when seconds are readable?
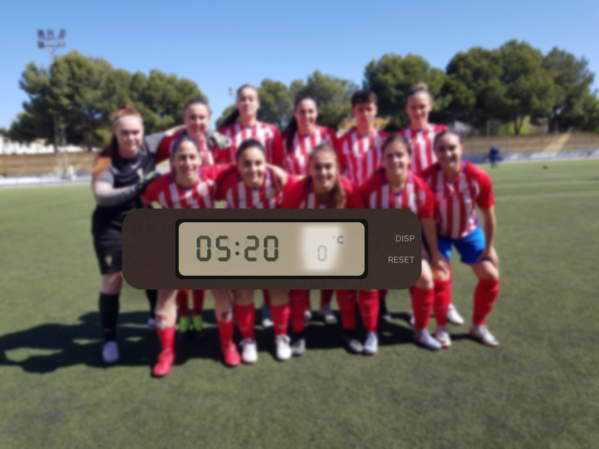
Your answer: **5:20**
